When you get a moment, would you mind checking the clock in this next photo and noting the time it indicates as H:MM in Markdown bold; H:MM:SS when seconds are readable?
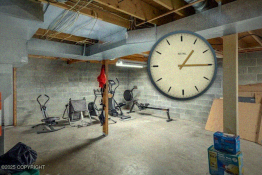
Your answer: **1:15**
